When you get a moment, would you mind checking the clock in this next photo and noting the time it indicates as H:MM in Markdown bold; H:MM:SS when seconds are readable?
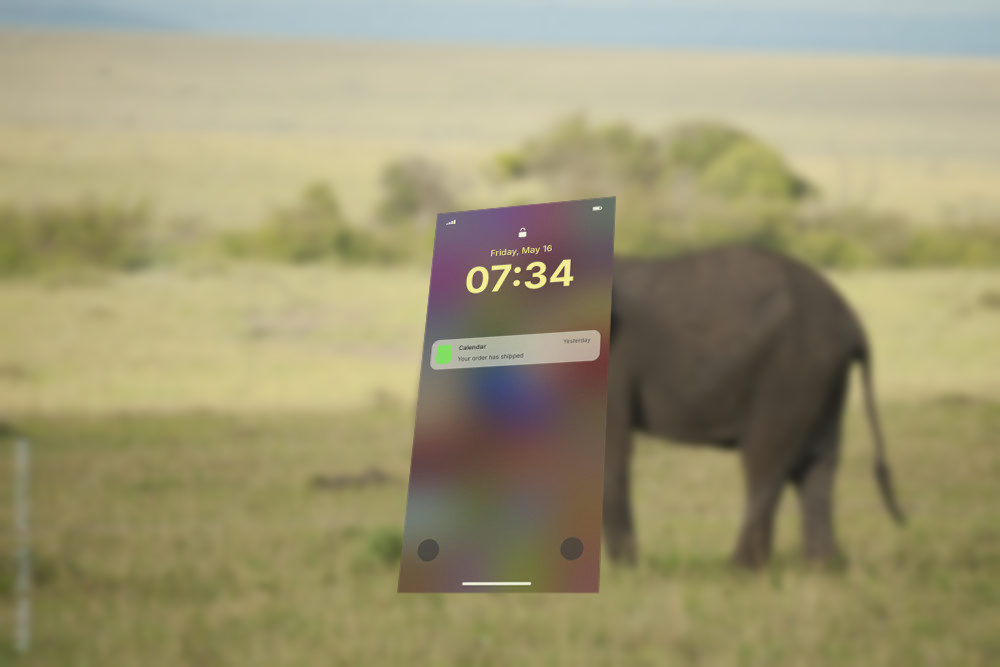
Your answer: **7:34**
